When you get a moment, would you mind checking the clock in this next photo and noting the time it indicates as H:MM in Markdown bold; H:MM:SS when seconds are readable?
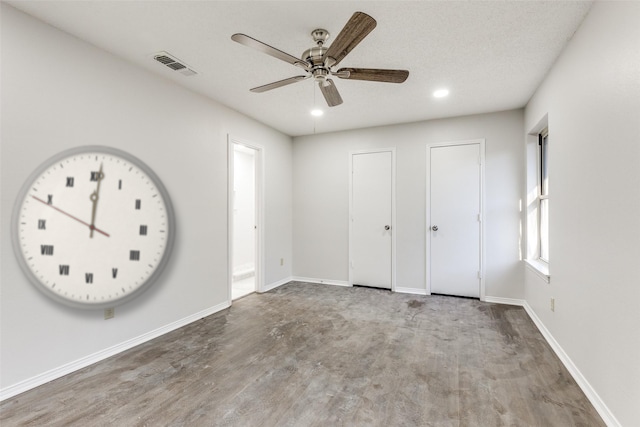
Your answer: **12:00:49**
